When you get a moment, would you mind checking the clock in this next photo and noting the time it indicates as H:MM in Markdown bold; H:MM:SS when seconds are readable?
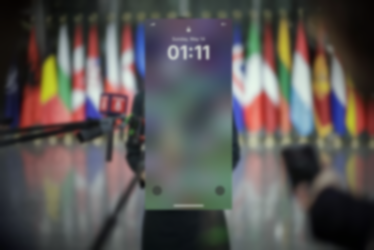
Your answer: **1:11**
